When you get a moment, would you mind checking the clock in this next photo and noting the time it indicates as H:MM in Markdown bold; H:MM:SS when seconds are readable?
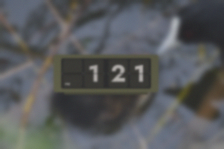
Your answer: **1:21**
